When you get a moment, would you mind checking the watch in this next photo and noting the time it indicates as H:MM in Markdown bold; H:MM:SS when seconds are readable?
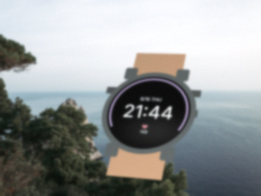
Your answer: **21:44**
